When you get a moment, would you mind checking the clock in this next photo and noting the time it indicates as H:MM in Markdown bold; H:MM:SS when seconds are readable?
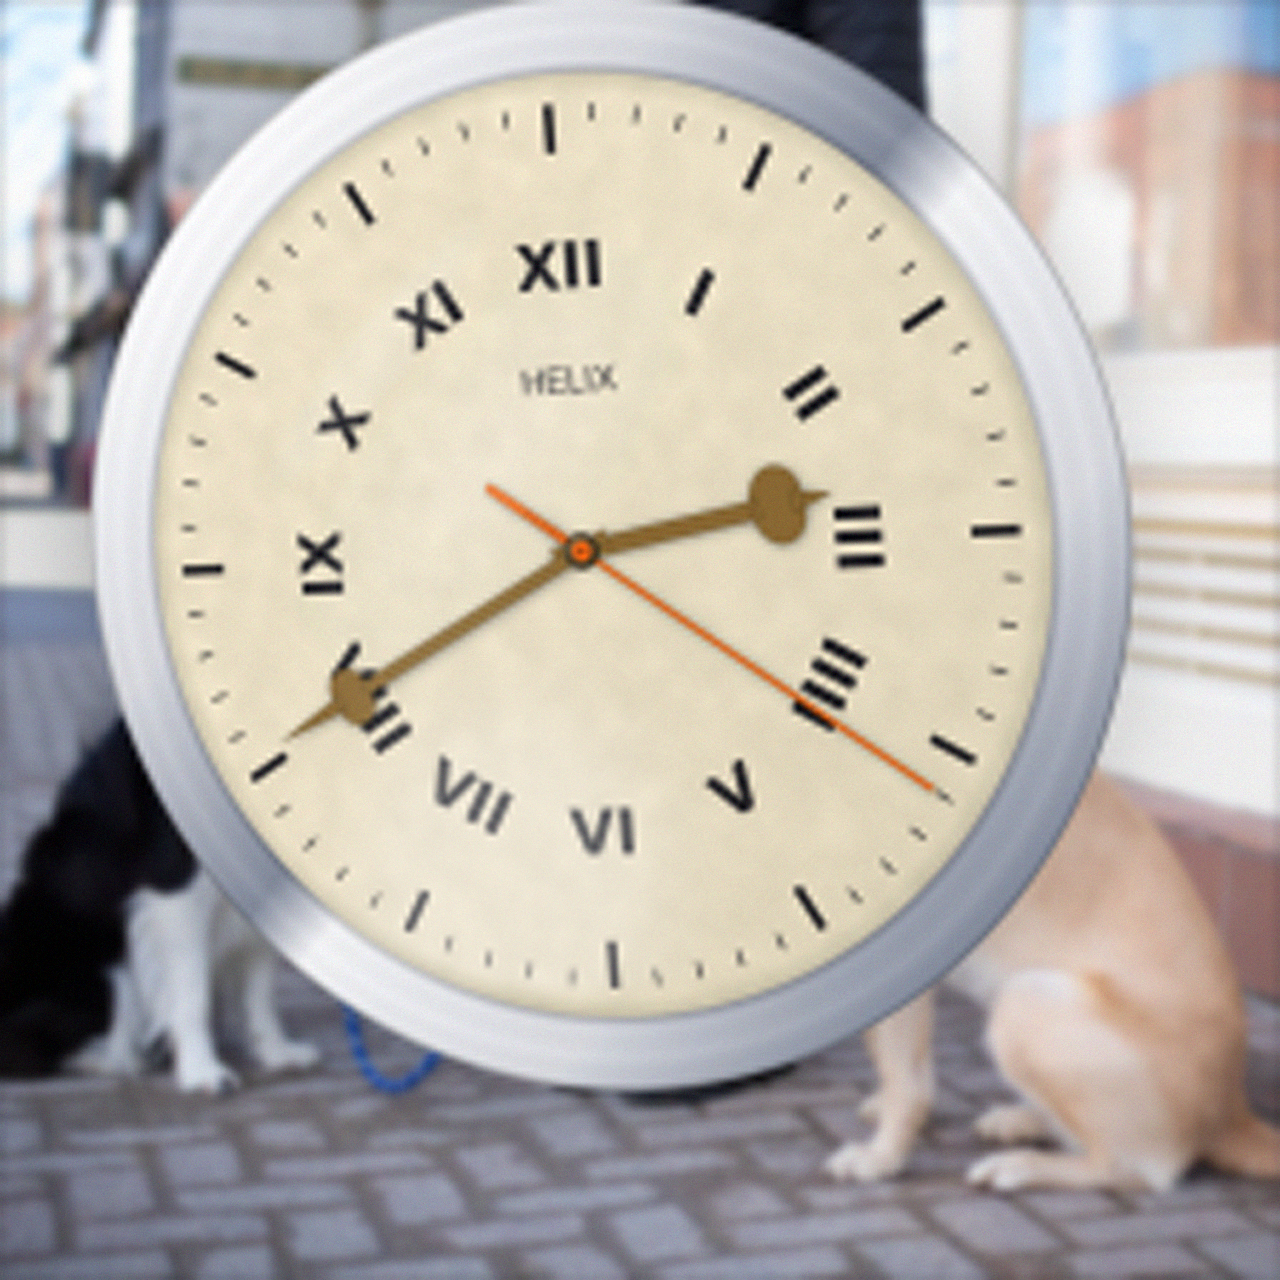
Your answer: **2:40:21**
